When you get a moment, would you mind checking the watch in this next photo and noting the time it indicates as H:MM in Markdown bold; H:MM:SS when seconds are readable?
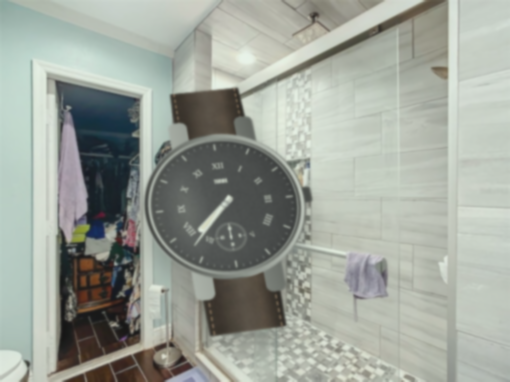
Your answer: **7:37**
